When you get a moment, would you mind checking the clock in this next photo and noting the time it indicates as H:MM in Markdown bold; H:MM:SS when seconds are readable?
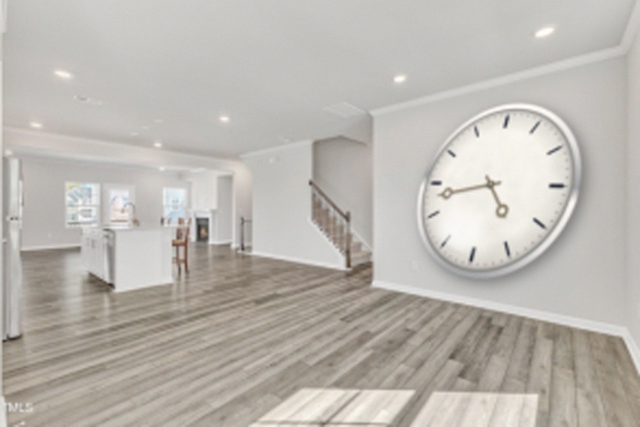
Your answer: **4:43**
